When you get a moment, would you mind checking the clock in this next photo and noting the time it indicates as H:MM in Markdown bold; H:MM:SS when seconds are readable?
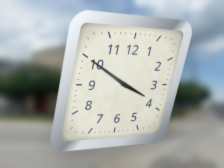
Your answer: **3:50**
